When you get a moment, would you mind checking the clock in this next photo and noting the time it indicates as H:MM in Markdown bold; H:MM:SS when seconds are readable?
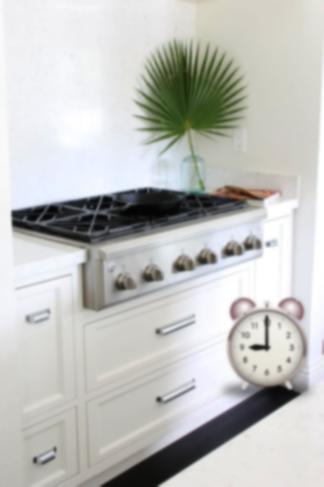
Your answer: **9:00**
